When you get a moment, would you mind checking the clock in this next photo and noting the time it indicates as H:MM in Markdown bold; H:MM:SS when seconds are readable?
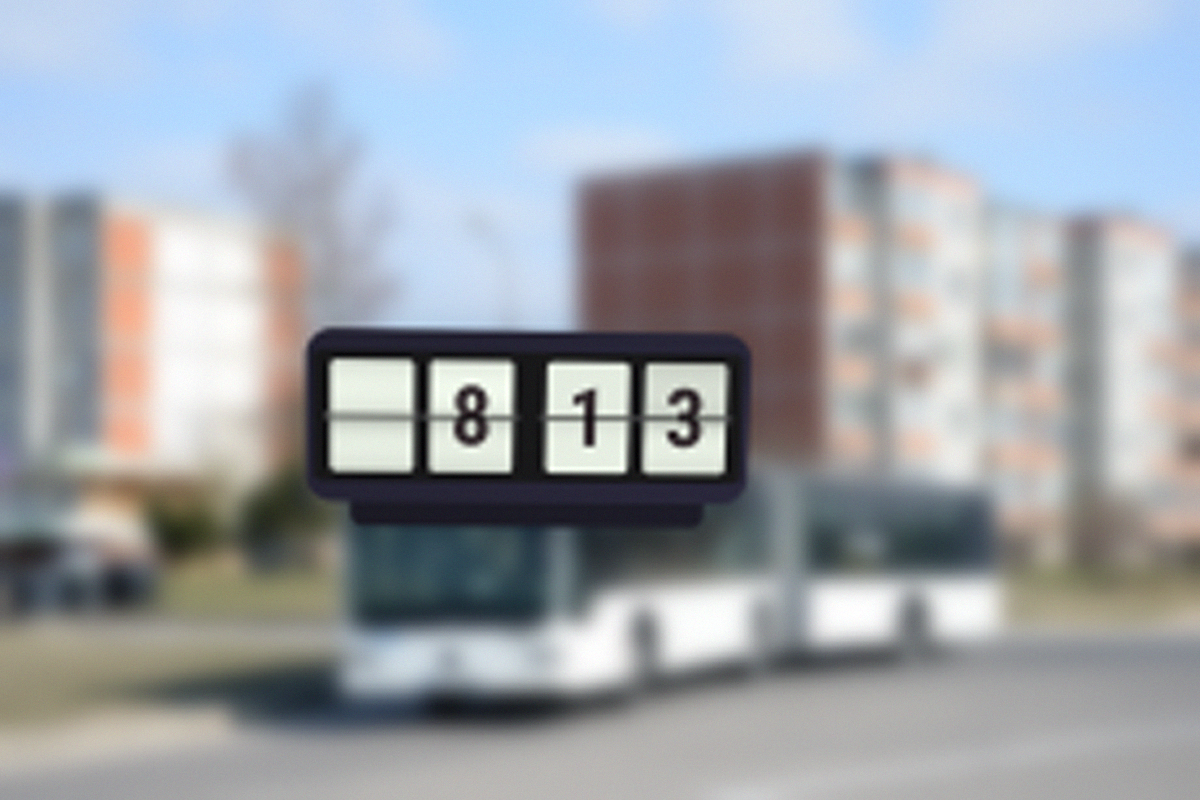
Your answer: **8:13**
